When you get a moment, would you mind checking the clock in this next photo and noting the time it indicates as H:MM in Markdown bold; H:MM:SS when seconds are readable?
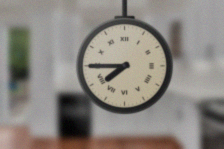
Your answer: **7:45**
